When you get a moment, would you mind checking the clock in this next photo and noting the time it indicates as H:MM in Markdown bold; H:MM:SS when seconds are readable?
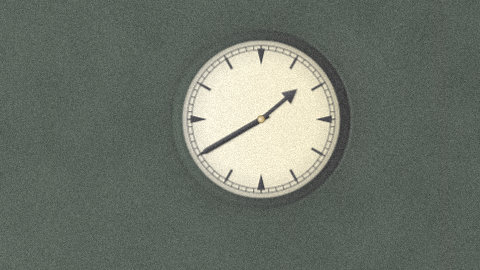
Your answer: **1:40**
